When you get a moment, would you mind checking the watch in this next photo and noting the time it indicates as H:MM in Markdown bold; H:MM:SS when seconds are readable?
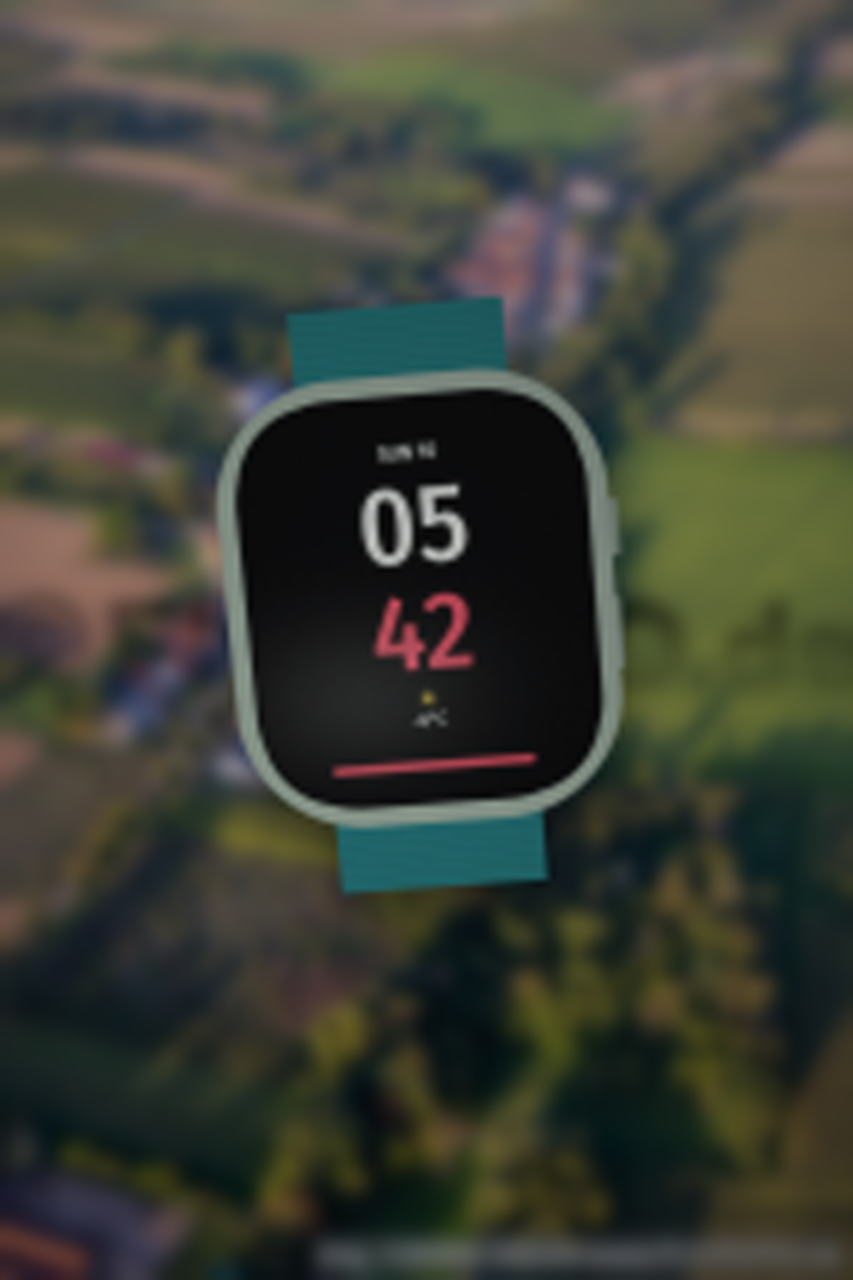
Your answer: **5:42**
